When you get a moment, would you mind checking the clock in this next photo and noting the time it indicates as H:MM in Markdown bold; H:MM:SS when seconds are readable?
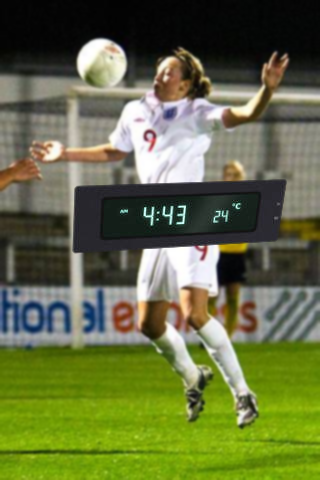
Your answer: **4:43**
